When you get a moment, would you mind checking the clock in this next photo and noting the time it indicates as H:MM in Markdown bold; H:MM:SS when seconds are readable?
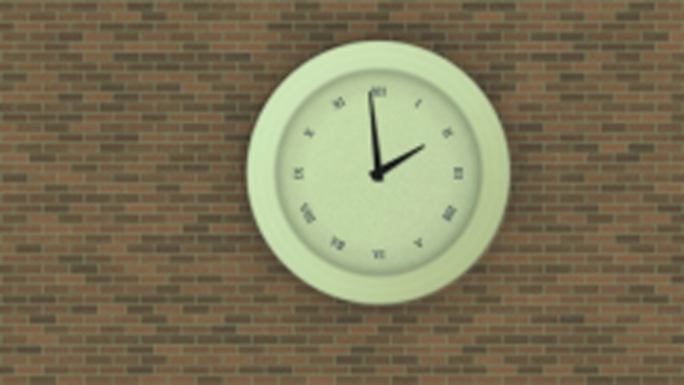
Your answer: **1:59**
